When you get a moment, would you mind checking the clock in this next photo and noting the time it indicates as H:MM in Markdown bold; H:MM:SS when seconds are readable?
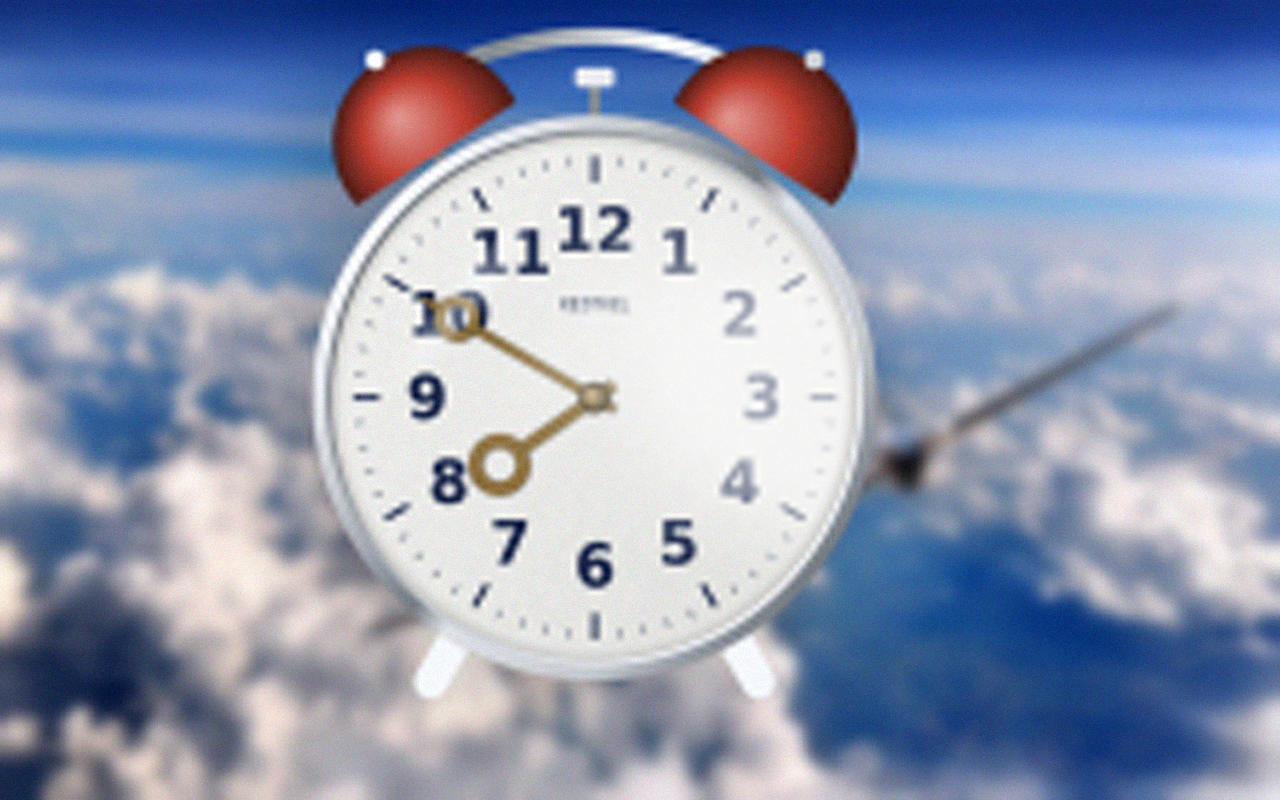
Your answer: **7:50**
